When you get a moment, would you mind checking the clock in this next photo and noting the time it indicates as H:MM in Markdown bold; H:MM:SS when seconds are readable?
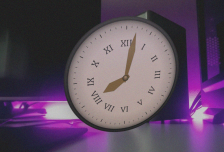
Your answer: **8:02**
